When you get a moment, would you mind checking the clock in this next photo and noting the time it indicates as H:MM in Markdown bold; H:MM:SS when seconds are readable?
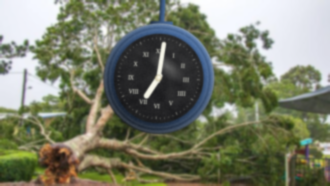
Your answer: **7:01**
